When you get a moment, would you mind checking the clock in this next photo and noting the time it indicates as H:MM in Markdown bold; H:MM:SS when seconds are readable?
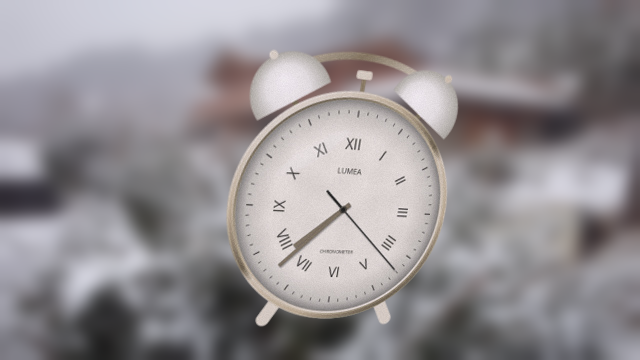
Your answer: **7:37:22**
